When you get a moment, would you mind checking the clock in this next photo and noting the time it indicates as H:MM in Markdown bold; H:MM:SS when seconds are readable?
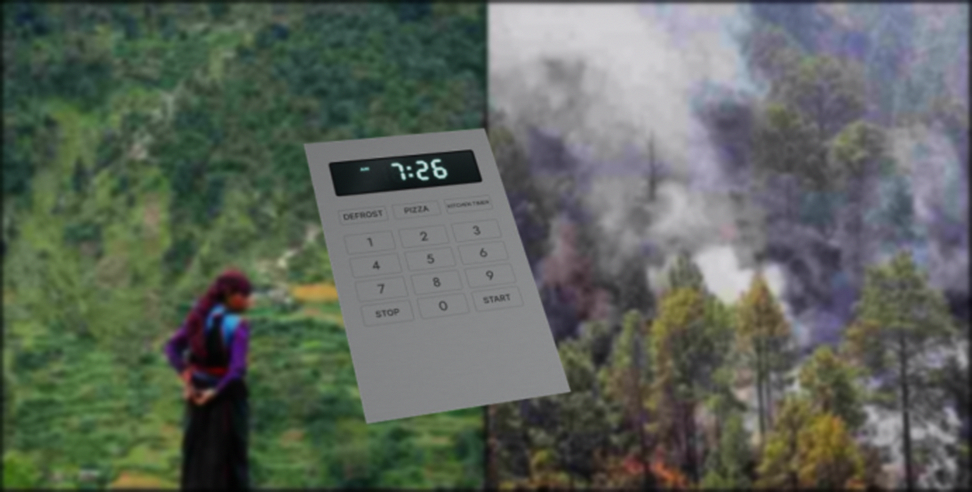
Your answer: **7:26**
